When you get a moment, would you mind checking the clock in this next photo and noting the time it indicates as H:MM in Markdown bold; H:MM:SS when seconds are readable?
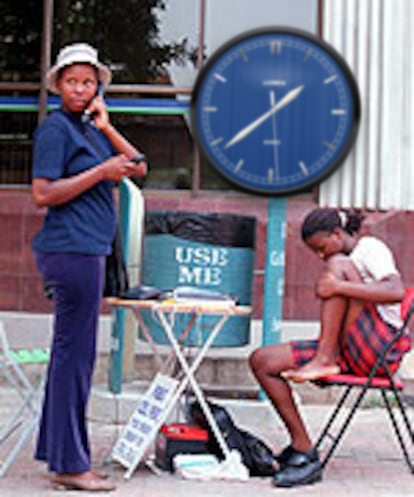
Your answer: **1:38:29**
